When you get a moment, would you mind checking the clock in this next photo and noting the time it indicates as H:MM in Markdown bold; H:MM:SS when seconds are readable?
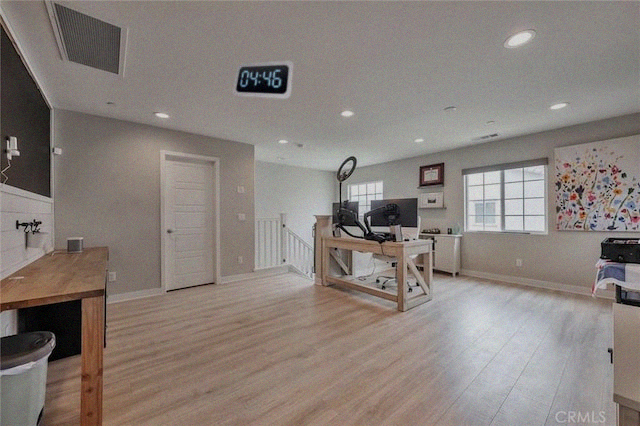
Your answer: **4:46**
